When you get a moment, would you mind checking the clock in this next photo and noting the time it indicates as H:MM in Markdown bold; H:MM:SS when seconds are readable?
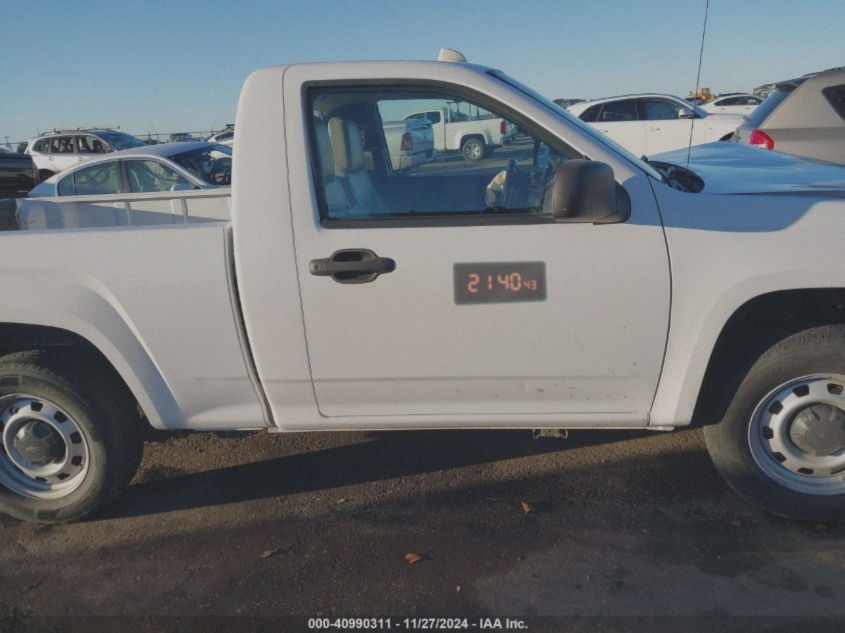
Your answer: **21:40**
